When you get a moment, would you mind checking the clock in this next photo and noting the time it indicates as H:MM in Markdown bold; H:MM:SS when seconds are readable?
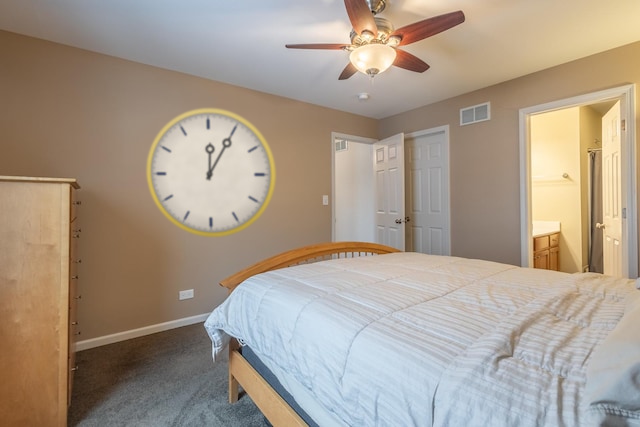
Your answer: **12:05**
